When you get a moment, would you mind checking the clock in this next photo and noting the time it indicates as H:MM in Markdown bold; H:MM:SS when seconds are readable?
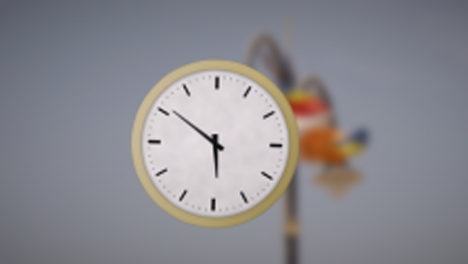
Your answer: **5:51**
